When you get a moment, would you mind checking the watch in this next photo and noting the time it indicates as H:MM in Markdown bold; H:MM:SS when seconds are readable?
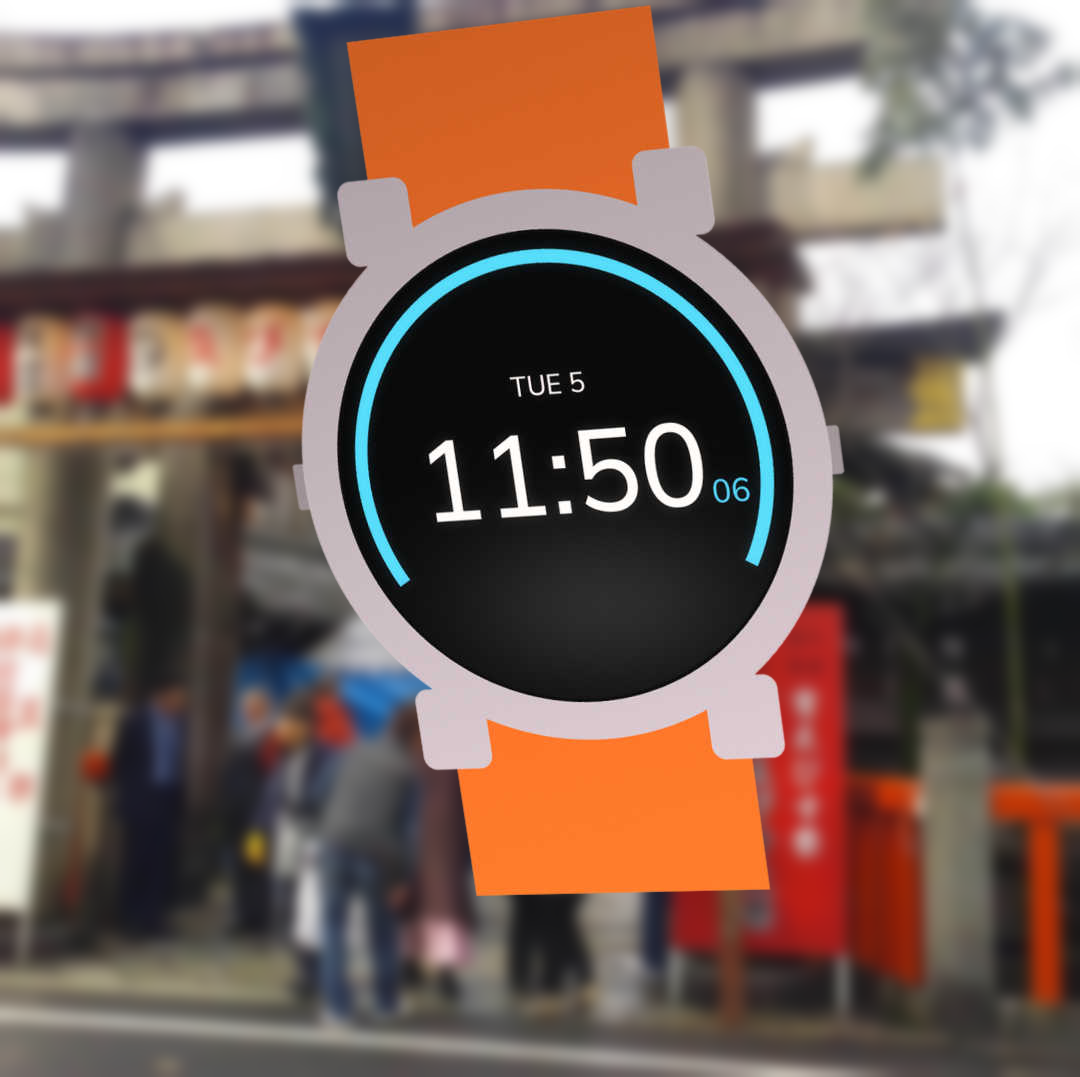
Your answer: **11:50:06**
